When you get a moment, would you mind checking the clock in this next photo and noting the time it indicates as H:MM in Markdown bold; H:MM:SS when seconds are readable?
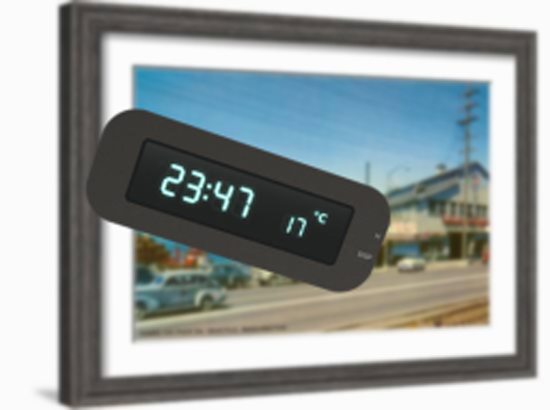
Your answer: **23:47**
